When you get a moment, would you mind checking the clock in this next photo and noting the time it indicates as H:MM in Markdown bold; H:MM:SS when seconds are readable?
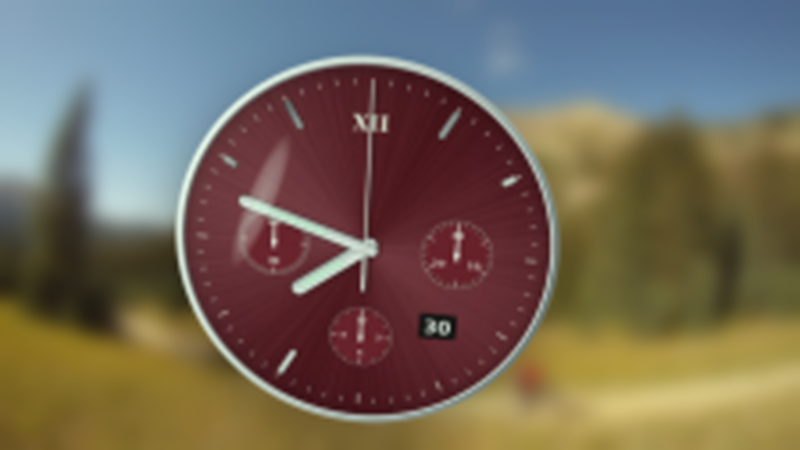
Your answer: **7:48**
